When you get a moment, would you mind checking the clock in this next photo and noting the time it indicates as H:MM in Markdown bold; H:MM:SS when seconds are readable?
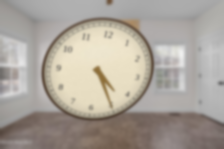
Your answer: **4:25**
